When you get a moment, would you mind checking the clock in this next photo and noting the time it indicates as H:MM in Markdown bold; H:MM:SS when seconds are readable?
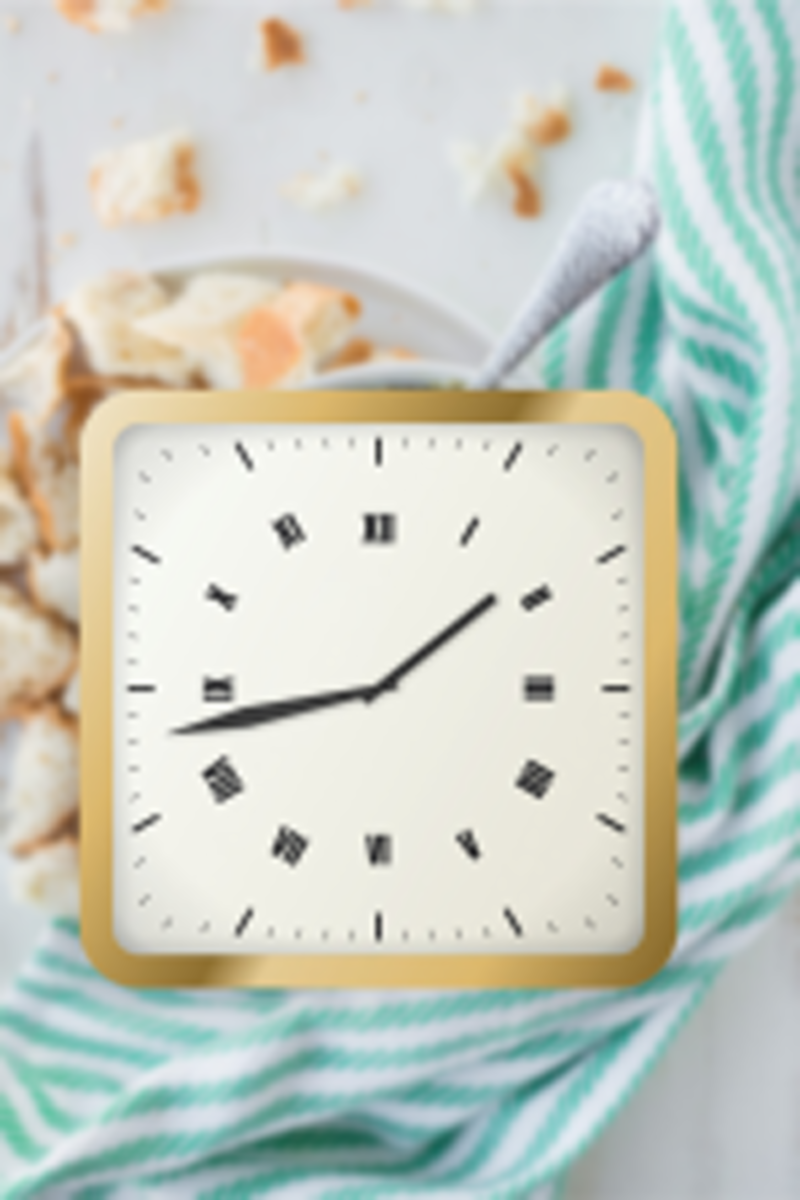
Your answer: **1:43**
